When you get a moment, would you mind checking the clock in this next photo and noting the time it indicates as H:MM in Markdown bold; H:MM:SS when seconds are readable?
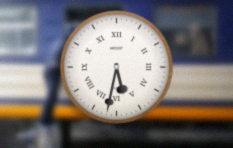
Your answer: **5:32**
